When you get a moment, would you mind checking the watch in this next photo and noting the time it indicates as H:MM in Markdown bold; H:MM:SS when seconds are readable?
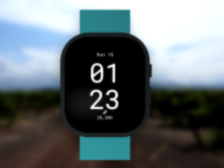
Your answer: **1:23**
